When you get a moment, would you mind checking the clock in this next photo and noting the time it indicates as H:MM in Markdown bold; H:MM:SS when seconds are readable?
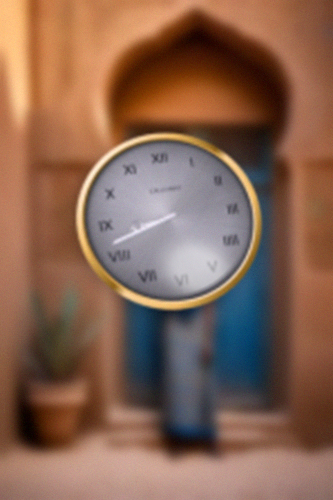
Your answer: **8:42**
